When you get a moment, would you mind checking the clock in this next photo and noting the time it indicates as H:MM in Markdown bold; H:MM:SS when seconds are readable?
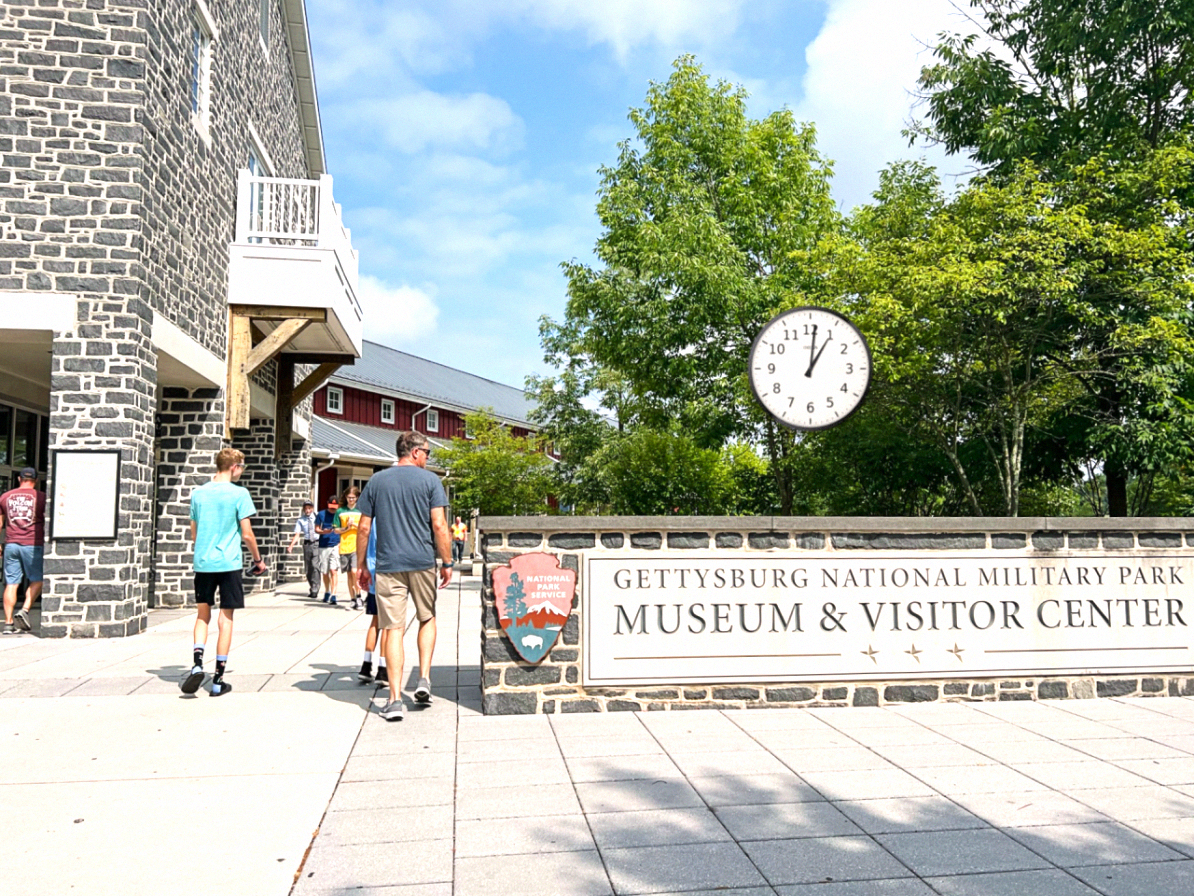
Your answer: **1:01**
